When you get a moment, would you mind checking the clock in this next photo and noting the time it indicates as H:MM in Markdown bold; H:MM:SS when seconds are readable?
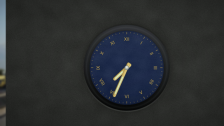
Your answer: **7:34**
